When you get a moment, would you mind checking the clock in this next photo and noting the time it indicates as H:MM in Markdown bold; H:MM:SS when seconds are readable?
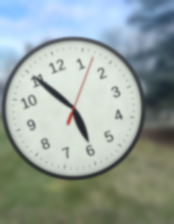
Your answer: **5:55:07**
